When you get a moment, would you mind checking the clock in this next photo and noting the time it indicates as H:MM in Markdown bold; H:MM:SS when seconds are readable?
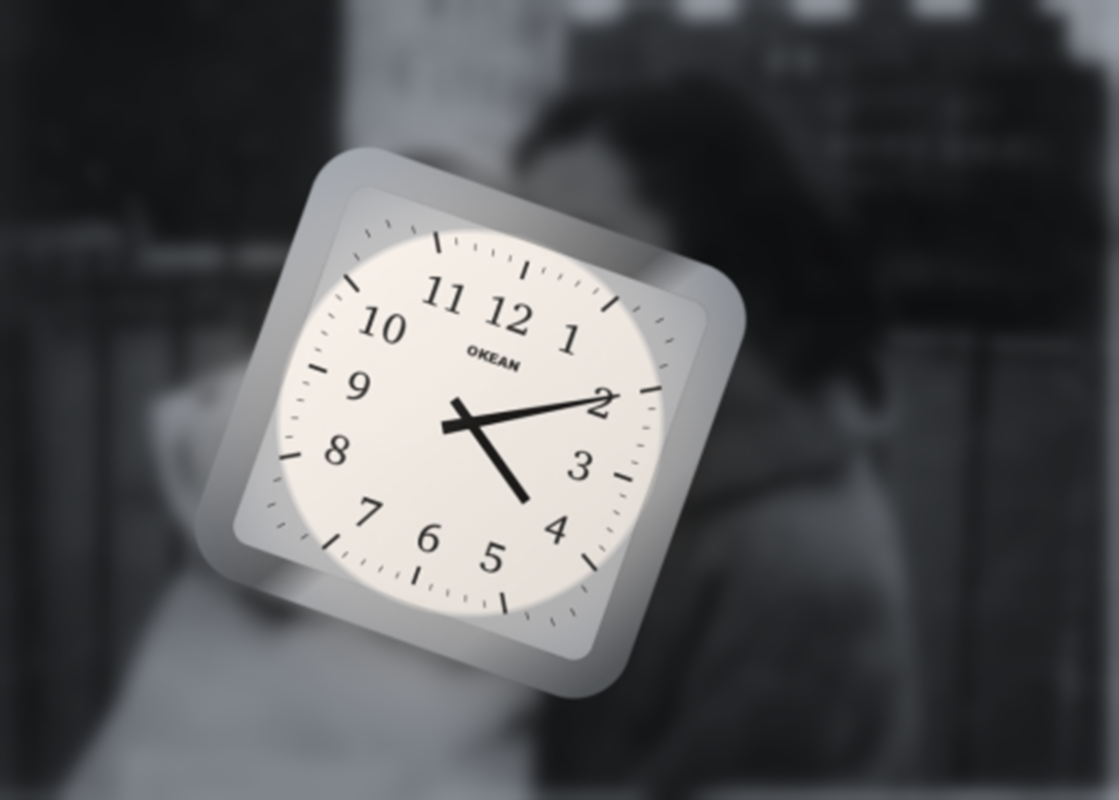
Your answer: **4:10**
